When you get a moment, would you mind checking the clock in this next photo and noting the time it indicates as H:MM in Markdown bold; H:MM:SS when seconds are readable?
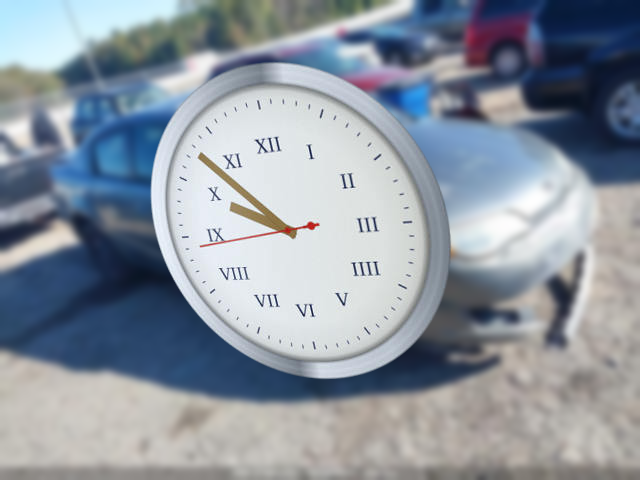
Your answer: **9:52:44**
